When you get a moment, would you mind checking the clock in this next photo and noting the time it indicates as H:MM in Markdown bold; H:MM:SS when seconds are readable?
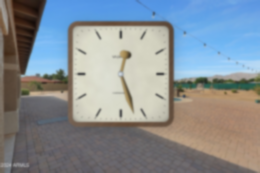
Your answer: **12:27**
